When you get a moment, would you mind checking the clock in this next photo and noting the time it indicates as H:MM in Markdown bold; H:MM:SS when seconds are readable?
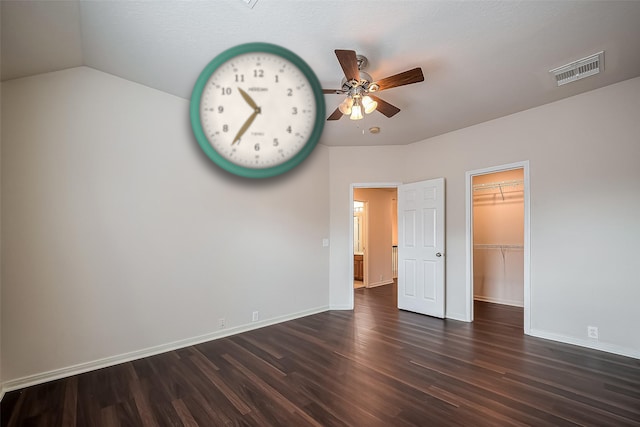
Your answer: **10:36**
